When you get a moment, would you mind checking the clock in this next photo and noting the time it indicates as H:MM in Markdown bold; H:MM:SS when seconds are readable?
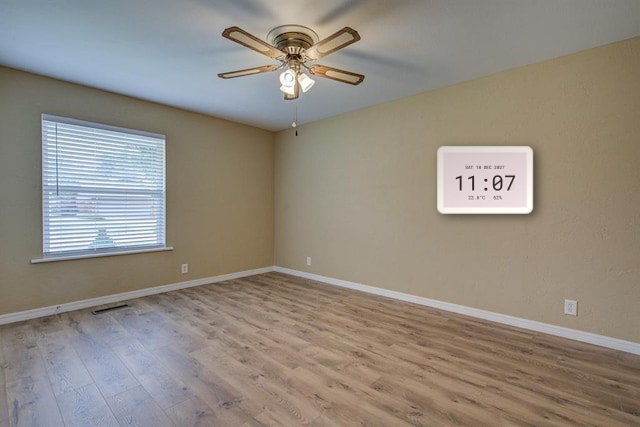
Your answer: **11:07**
